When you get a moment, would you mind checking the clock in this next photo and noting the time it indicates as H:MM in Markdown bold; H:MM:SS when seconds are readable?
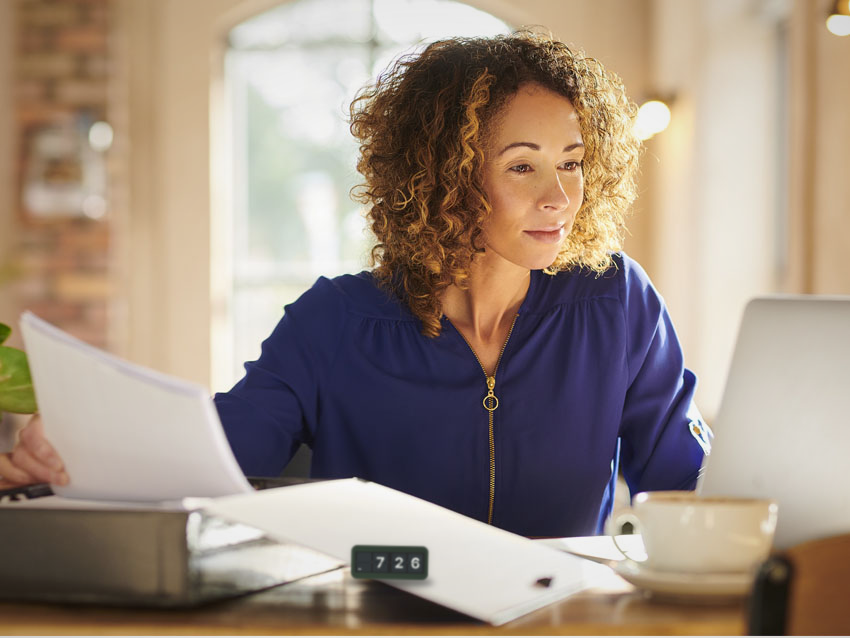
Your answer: **7:26**
